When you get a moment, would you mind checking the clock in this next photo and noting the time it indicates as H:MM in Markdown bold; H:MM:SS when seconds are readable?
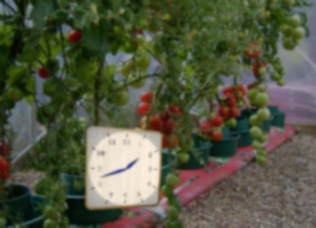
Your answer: **1:42**
